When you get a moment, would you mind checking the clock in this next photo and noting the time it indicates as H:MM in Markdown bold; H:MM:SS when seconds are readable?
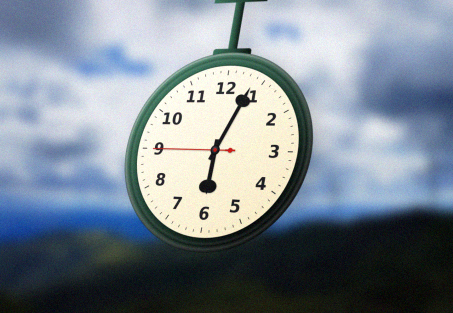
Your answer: **6:03:45**
